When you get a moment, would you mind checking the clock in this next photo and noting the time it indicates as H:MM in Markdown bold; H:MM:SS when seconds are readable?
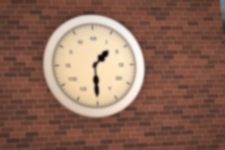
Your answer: **1:30**
